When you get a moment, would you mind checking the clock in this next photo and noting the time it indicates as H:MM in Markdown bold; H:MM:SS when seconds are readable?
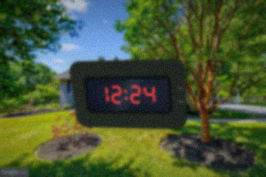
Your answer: **12:24**
